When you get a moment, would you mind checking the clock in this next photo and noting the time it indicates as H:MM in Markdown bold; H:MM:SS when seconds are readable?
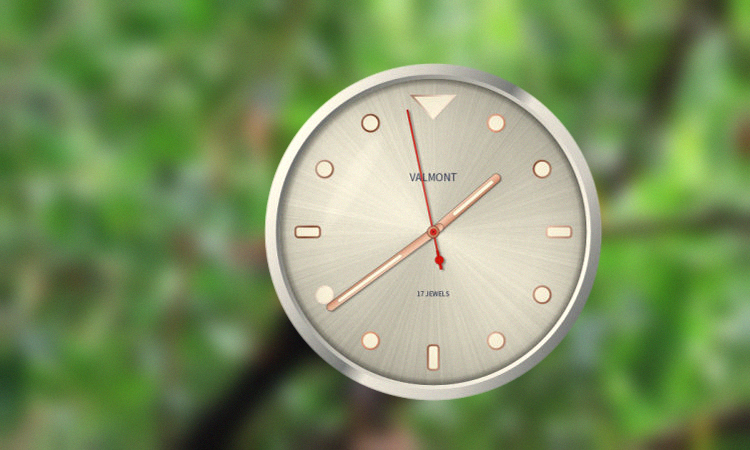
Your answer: **1:38:58**
